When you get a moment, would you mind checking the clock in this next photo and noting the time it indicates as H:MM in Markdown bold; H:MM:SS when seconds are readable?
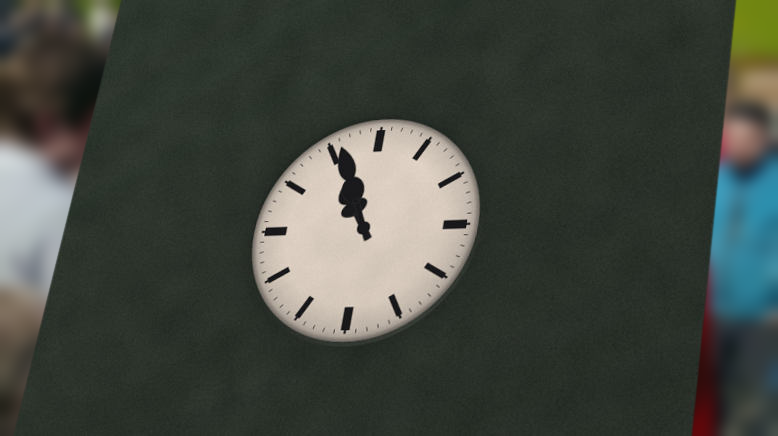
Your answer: **10:56**
